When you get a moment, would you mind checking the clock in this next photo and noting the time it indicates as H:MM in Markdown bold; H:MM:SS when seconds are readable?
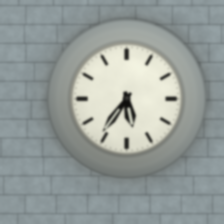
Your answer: **5:36**
